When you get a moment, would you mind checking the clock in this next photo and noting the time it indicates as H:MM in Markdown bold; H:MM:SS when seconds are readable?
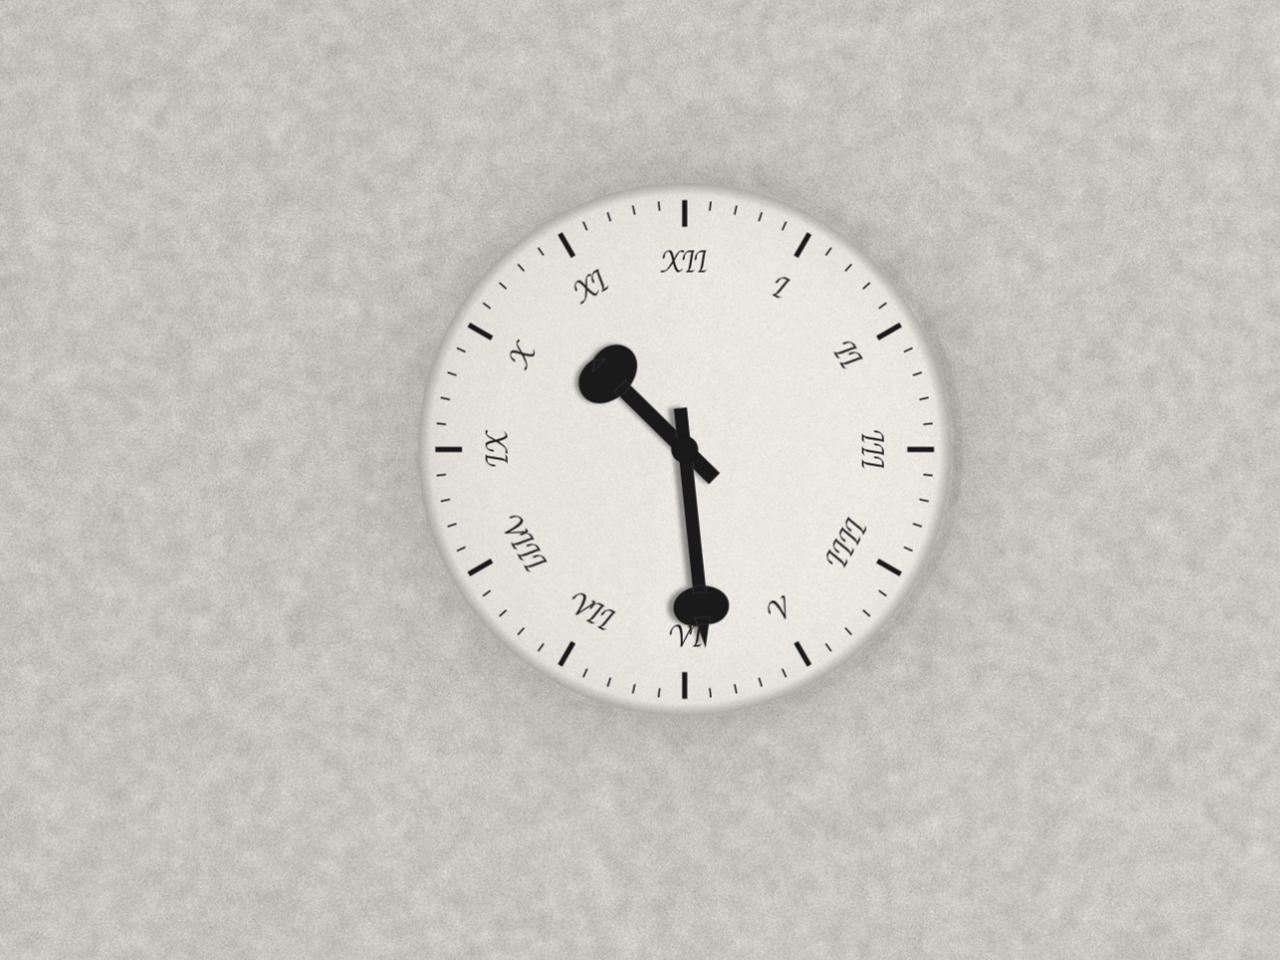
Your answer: **10:29**
